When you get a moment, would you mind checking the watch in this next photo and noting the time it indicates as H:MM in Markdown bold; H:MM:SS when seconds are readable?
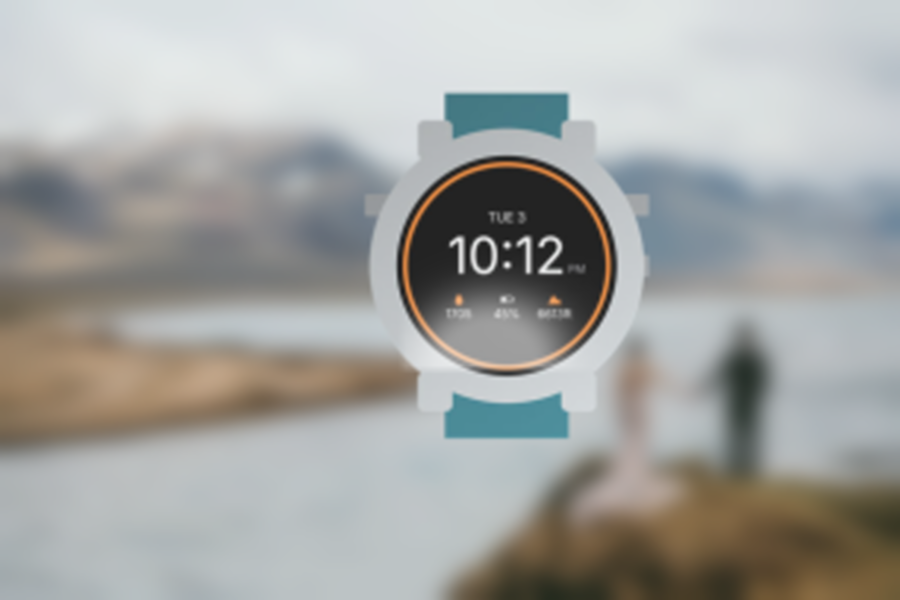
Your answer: **10:12**
